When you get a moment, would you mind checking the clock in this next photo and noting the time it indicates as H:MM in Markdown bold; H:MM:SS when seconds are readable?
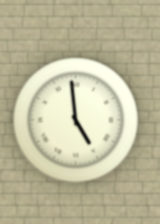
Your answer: **4:59**
